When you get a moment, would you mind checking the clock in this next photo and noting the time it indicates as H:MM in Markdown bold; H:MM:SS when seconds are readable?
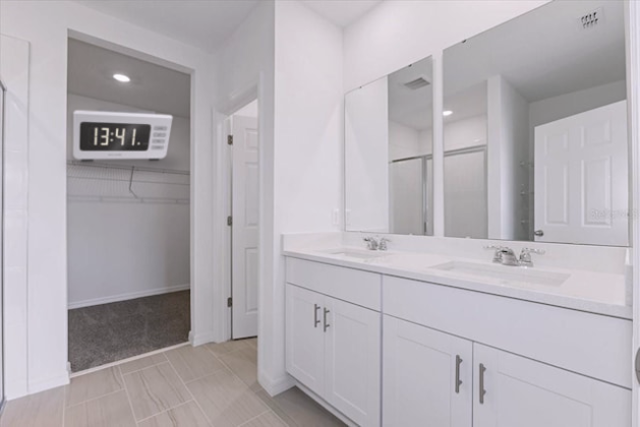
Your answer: **13:41**
